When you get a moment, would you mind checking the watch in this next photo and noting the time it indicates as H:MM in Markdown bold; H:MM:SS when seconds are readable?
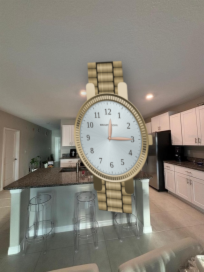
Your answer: **12:15**
